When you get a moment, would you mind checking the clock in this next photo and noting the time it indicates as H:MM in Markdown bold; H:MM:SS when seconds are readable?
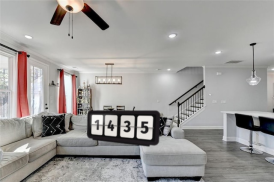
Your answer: **14:35**
